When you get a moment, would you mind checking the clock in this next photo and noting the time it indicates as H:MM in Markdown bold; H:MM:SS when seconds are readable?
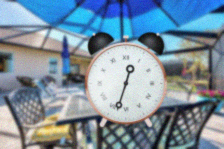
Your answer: **12:33**
